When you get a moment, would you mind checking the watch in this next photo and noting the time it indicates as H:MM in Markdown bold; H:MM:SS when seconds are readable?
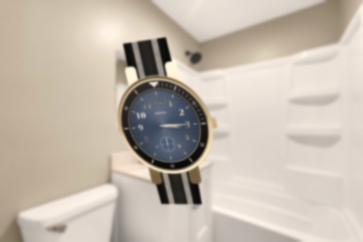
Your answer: **3:15**
